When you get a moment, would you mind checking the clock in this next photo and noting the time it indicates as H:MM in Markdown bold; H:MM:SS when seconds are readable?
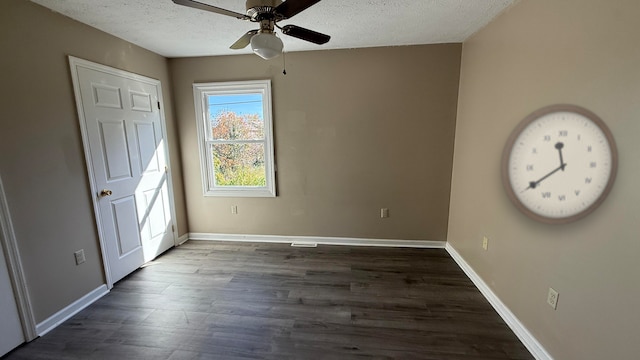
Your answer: **11:40**
